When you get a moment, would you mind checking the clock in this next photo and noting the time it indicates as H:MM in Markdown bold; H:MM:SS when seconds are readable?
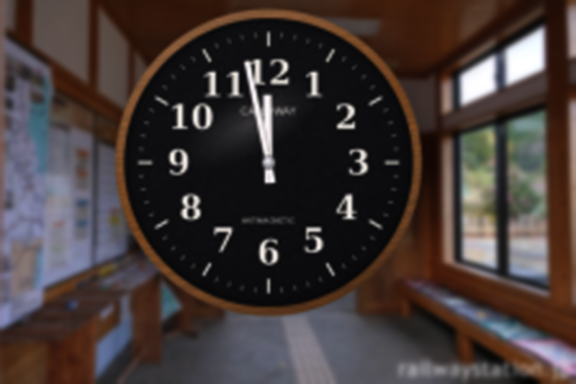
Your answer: **11:58**
